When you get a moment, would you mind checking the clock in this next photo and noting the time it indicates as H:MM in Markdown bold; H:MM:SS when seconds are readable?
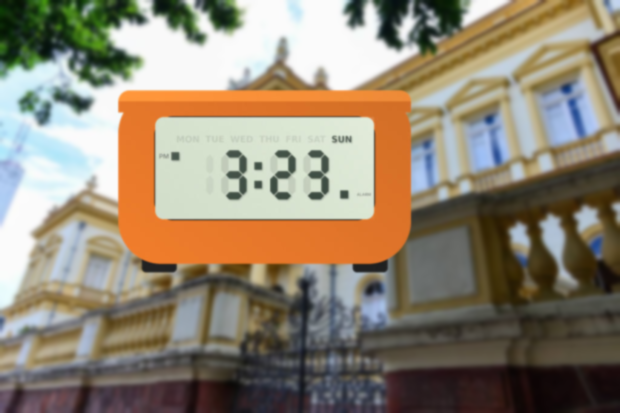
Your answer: **3:23**
